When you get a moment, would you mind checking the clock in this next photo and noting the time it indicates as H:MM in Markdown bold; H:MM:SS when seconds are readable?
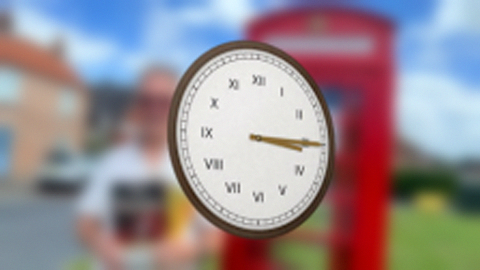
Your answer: **3:15**
